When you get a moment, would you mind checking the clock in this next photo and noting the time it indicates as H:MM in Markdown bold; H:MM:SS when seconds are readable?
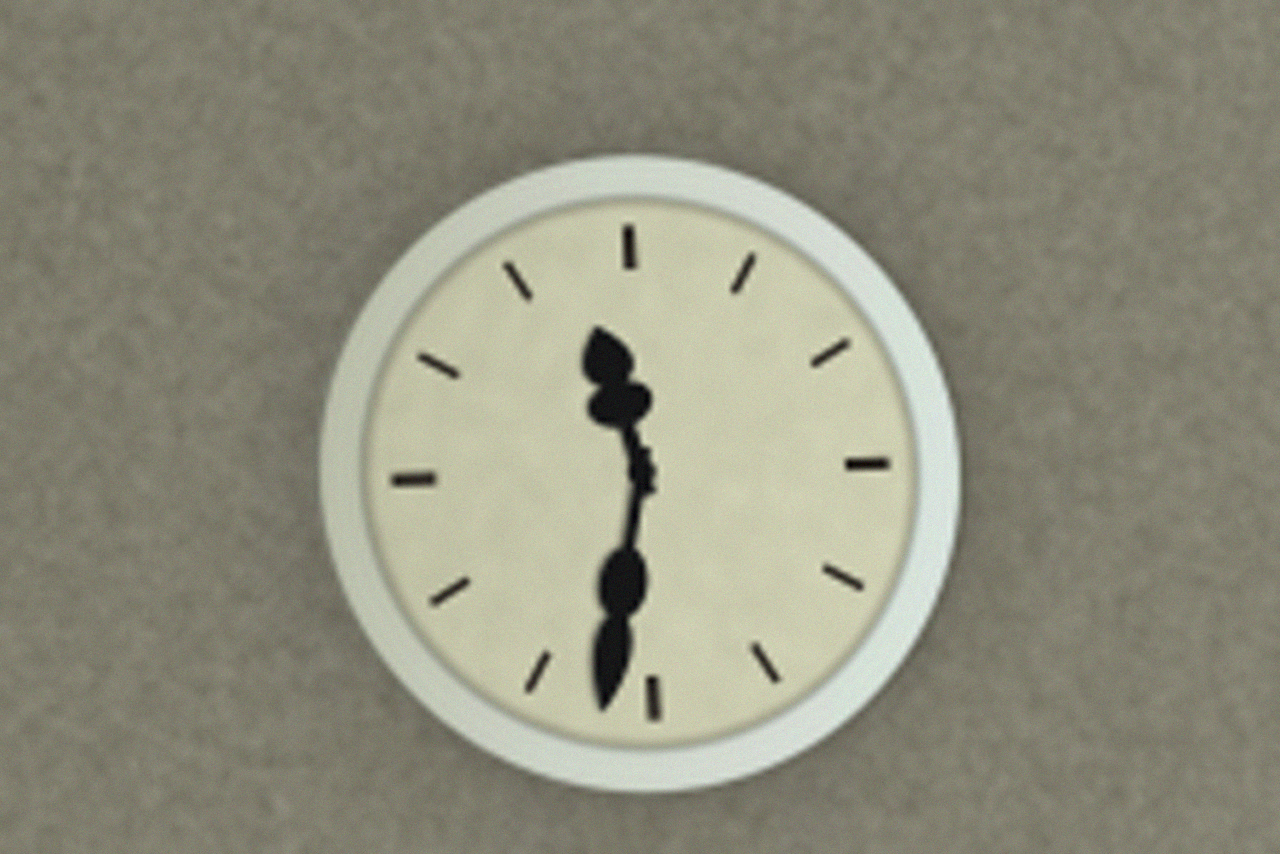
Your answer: **11:32**
